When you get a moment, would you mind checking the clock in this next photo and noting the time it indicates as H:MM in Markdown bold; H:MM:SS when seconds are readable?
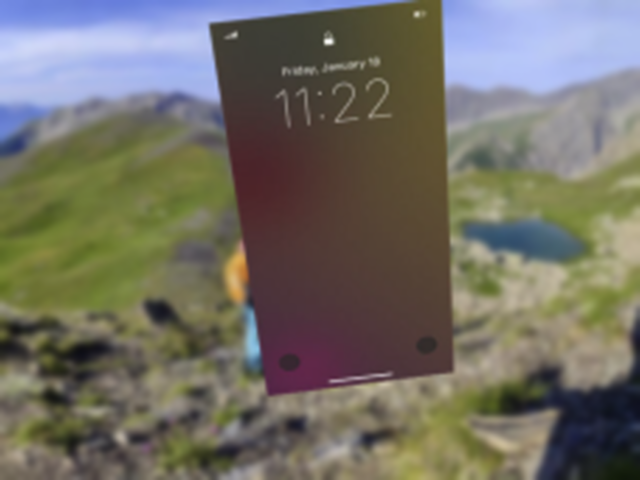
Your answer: **11:22**
